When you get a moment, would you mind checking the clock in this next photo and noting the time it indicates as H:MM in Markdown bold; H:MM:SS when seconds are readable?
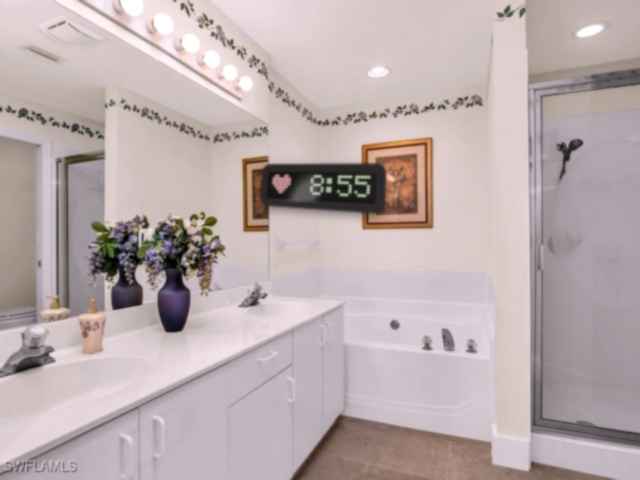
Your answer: **8:55**
